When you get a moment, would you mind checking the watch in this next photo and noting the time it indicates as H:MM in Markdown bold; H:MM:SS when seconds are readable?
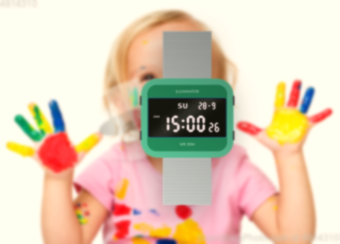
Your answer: **15:00:26**
